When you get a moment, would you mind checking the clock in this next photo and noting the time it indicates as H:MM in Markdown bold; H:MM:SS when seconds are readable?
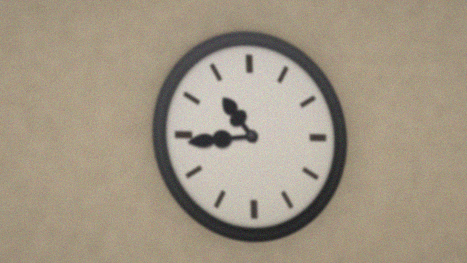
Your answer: **10:44**
